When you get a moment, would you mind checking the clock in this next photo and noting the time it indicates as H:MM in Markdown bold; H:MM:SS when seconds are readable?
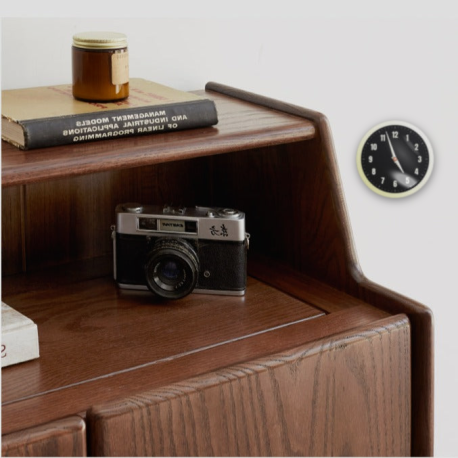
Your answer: **4:57**
